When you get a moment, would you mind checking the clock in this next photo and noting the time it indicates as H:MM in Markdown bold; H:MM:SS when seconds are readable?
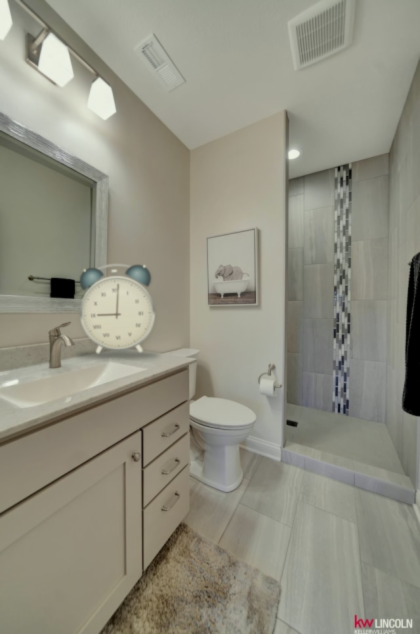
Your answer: **9:01**
